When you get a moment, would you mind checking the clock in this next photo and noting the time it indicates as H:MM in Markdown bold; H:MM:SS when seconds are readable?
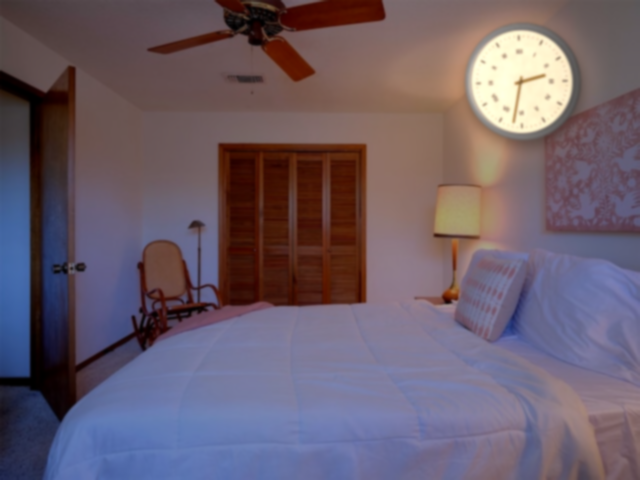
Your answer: **2:32**
